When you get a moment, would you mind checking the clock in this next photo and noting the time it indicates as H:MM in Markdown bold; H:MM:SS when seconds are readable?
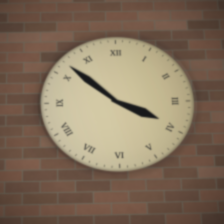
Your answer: **3:52**
